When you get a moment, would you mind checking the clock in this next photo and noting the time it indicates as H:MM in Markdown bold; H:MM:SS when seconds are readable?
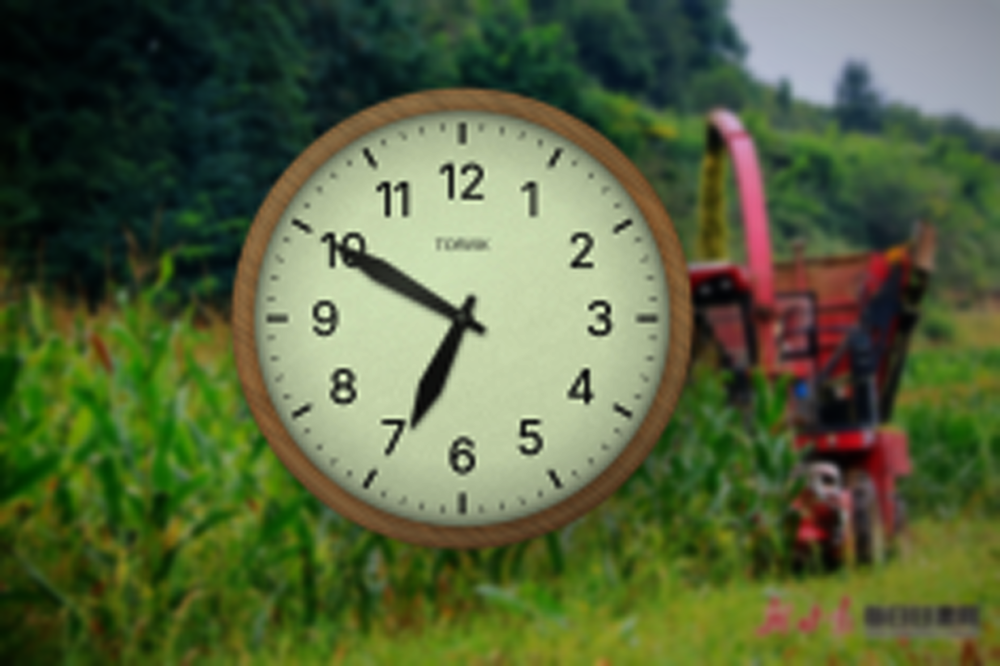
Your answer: **6:50**
